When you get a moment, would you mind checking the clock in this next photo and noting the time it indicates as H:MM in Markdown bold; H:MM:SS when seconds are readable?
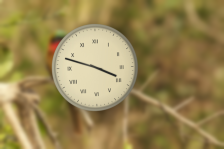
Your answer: **3:48**
